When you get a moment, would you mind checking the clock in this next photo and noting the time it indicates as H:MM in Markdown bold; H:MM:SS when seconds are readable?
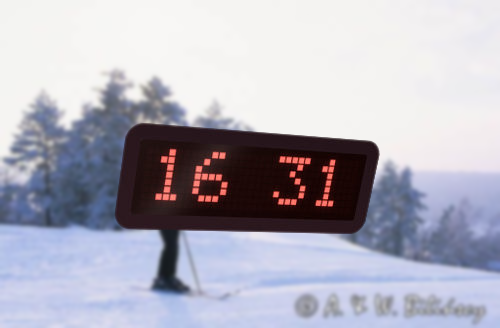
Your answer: **16:31**
